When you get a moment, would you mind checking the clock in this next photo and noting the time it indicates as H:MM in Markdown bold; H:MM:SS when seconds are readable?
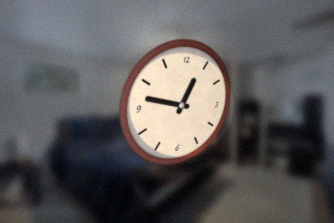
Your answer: **12:47**
